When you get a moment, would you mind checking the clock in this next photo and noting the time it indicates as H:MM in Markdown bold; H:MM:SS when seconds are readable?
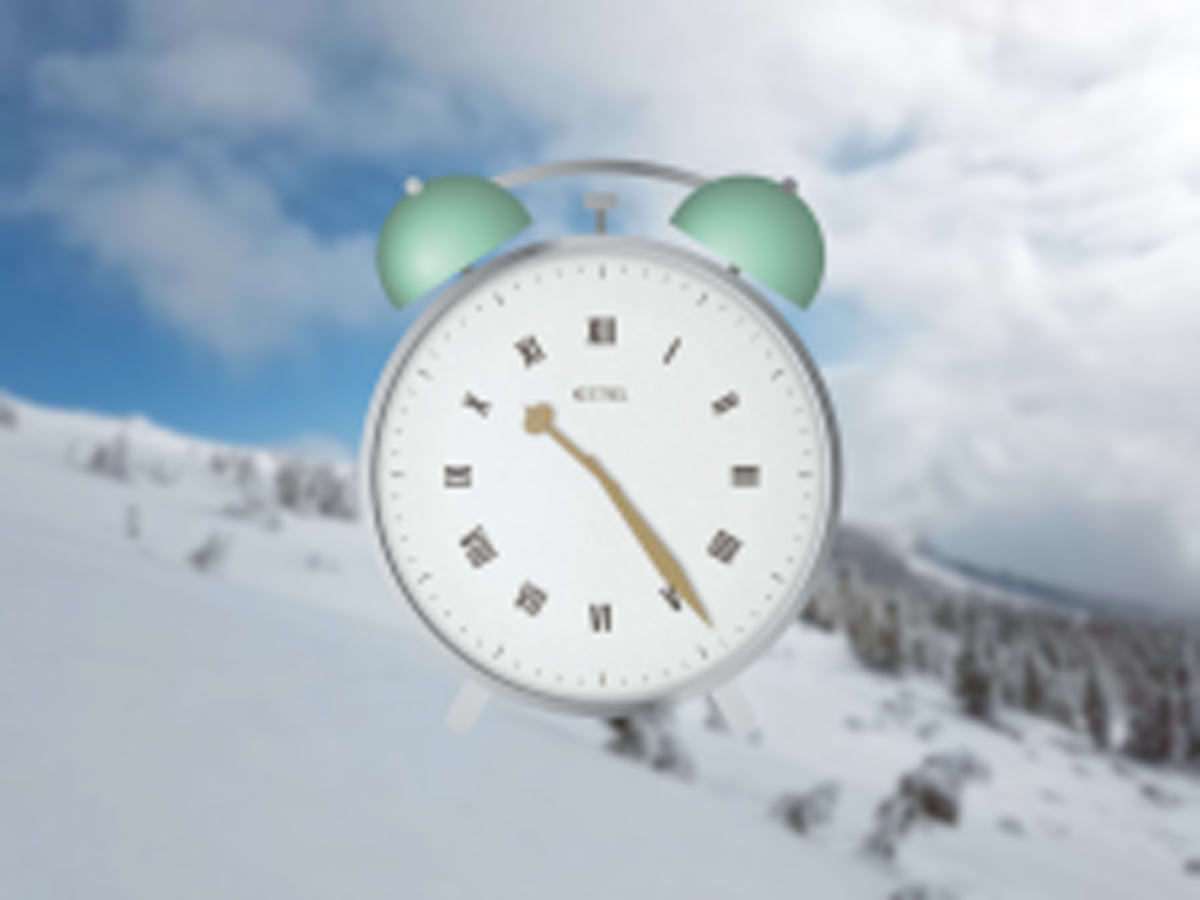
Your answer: **10:24**
